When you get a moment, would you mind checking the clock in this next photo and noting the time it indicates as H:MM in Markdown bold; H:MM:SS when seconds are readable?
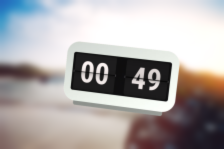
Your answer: **0:49**
